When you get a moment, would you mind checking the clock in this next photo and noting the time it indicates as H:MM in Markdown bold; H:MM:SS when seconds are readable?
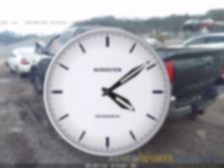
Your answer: **4:09**
